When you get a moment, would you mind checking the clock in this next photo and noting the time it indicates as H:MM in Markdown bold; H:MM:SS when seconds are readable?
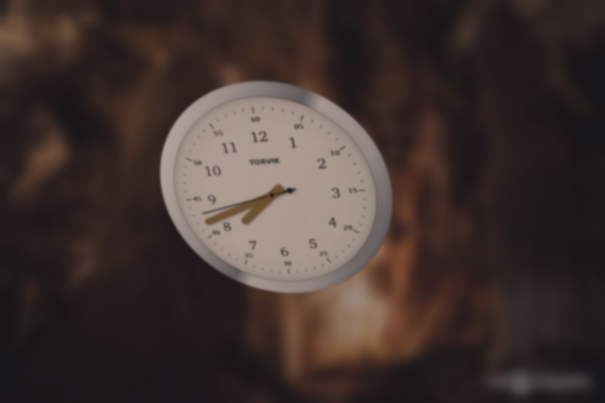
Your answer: **7:41:43**
